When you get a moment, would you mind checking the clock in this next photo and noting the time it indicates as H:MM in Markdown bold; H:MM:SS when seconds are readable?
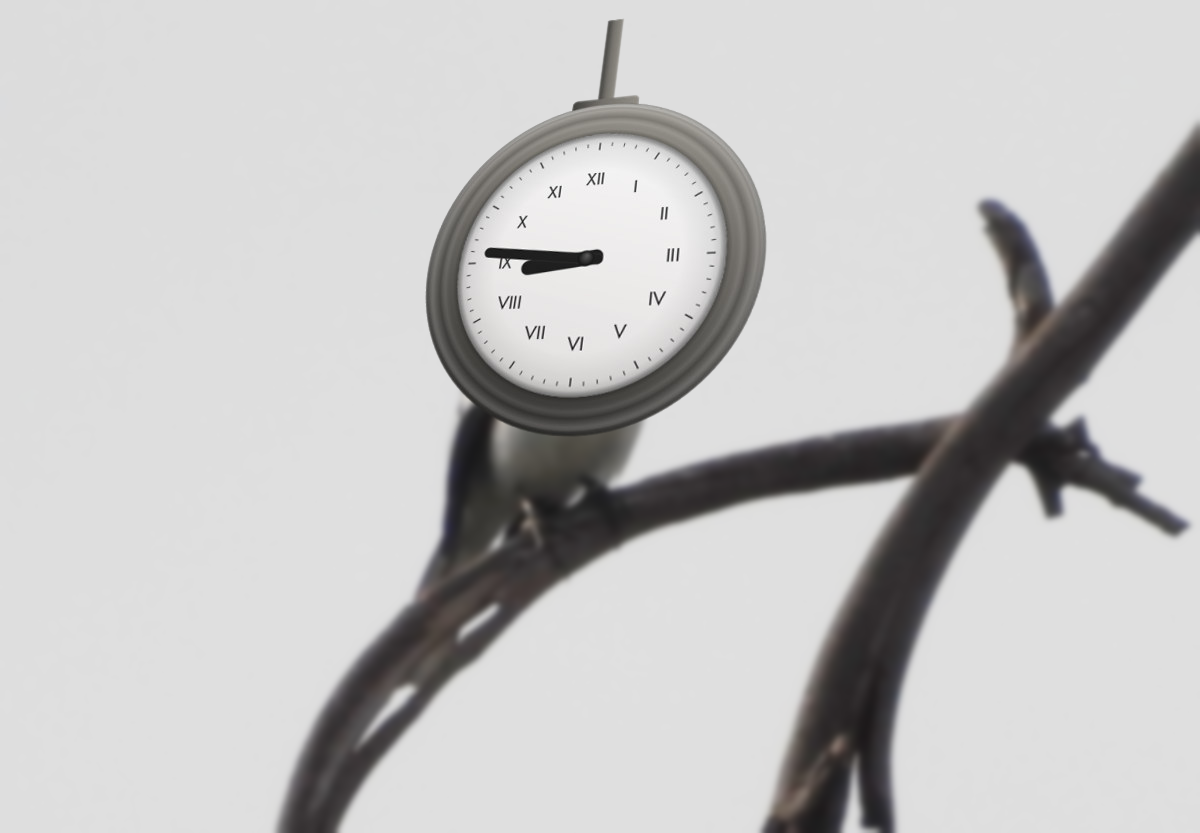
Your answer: **8:46**
